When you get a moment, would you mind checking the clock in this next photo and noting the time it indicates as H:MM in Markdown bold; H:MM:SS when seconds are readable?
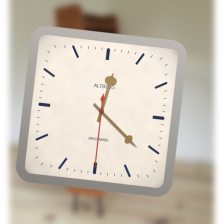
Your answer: **12:21:30**
